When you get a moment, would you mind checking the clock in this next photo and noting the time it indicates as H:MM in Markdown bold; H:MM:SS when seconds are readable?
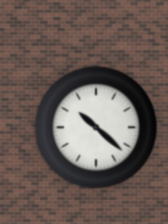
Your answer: **10:22**
